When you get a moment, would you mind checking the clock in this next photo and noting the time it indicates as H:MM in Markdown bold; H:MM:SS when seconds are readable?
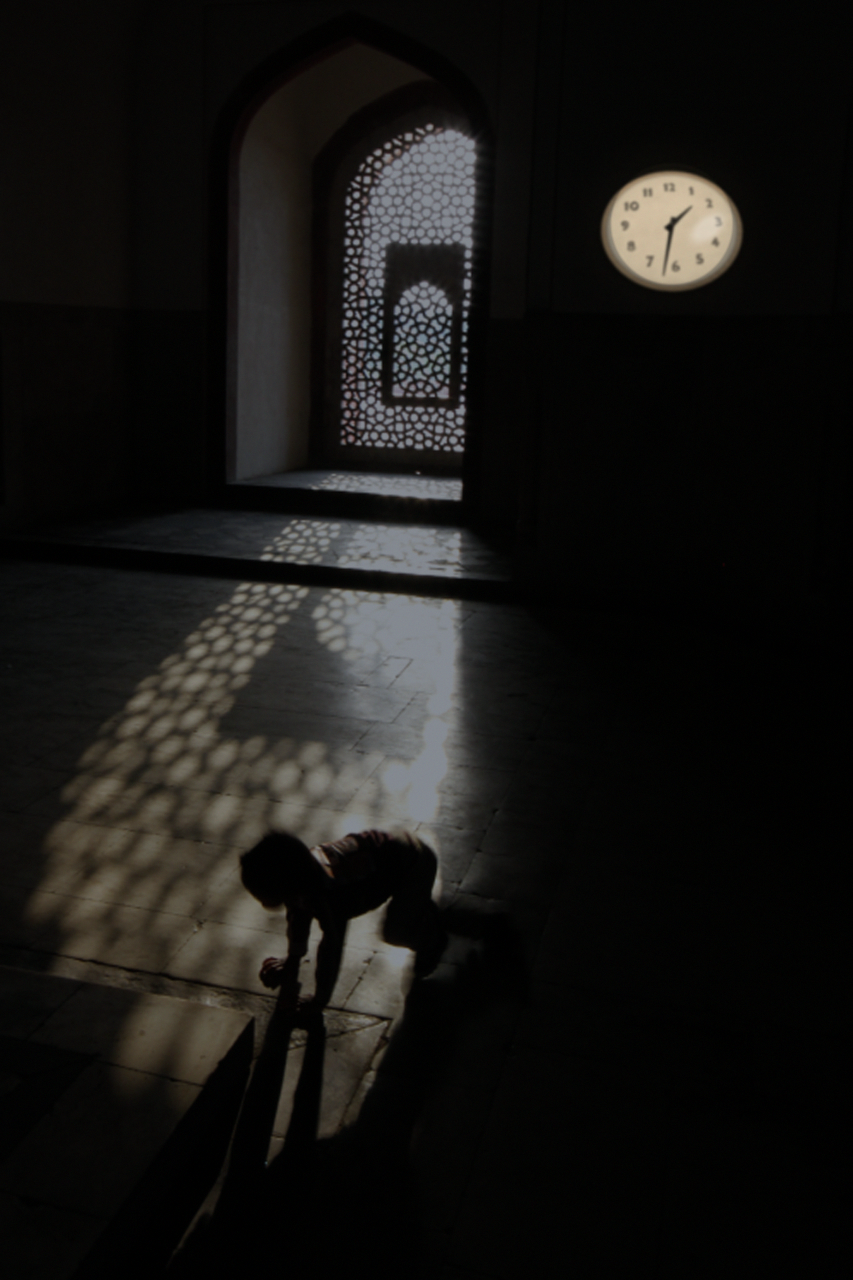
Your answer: **1:32**
